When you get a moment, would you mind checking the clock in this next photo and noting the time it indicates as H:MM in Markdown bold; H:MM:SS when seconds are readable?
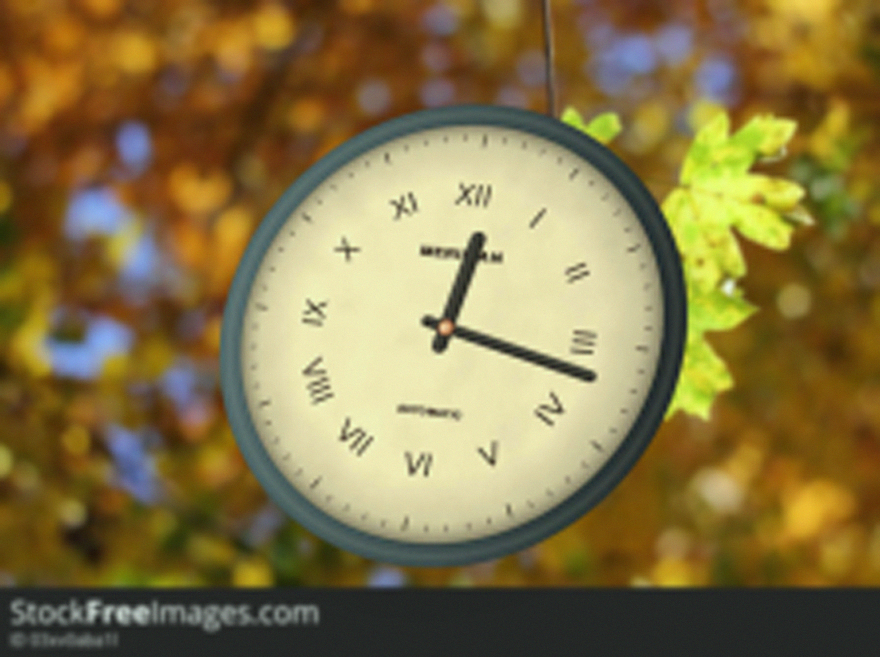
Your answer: **12:17**
